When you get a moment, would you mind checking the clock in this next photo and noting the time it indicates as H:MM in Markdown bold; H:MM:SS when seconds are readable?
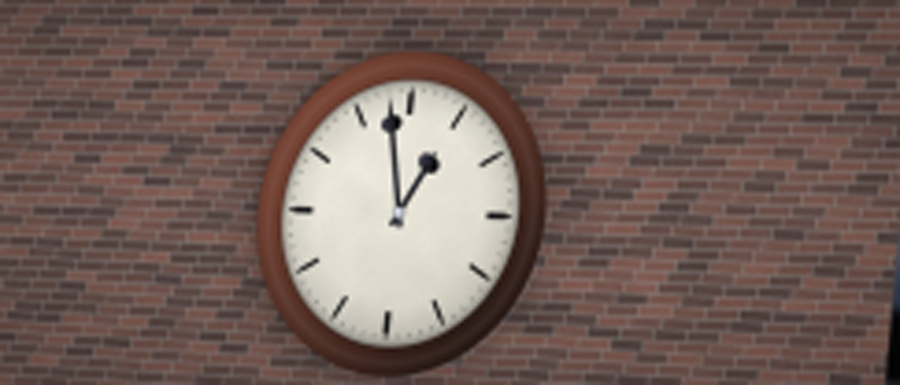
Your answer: **12:58**
